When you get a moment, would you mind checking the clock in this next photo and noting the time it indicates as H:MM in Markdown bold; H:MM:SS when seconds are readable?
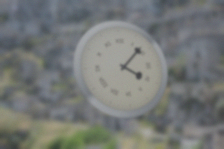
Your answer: **4:08**
